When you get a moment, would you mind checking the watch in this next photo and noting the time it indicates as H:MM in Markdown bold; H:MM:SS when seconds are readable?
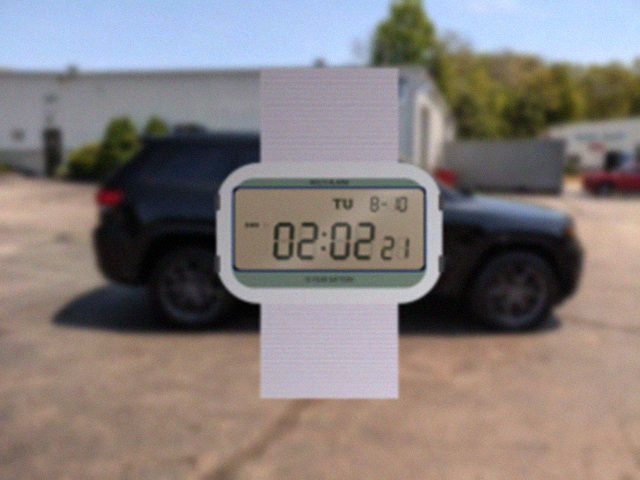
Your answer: **2:02:21**
